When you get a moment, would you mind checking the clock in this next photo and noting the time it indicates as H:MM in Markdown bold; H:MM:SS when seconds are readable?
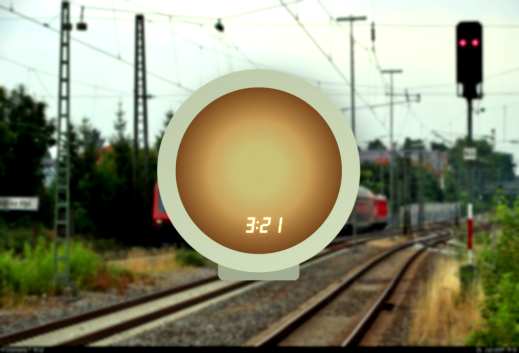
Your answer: **3:21**
